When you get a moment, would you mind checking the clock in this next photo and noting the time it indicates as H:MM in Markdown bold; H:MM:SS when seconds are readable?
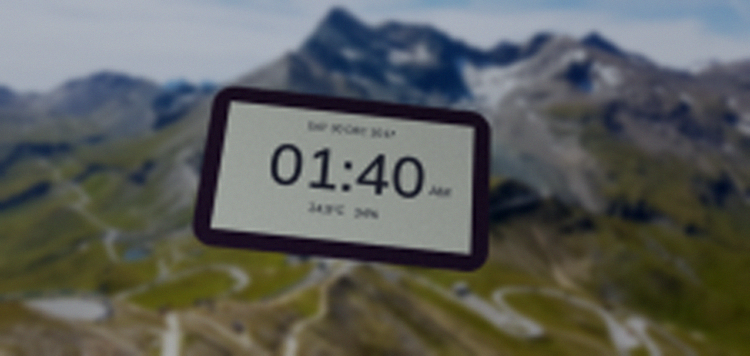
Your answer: **1:40**
